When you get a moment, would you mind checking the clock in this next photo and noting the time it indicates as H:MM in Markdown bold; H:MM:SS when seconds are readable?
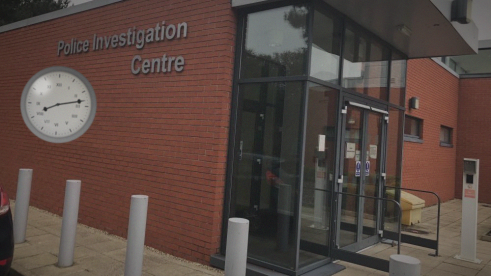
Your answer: **8:13**
